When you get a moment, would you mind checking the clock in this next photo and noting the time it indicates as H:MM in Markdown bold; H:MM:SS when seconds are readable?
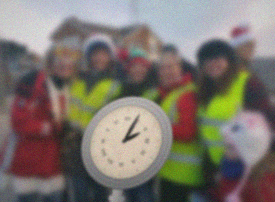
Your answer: **2:04**
